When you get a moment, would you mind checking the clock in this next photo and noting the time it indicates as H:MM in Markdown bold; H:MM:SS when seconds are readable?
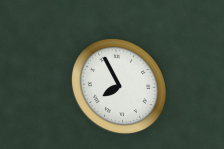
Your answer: **7:56**
